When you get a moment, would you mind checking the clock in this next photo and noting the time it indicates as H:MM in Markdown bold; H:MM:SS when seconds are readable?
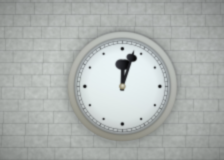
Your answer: **12:03**
